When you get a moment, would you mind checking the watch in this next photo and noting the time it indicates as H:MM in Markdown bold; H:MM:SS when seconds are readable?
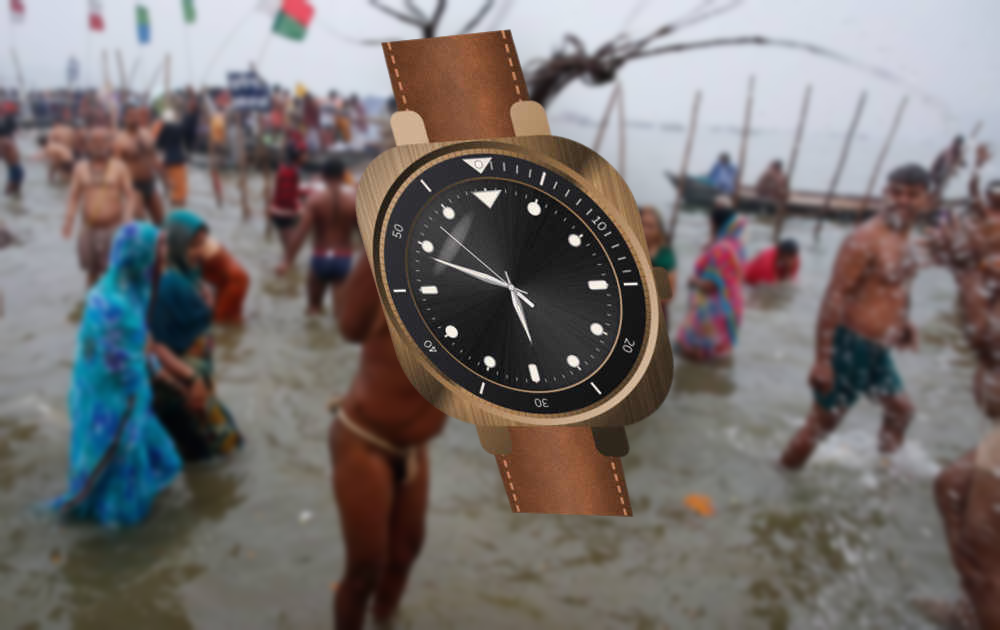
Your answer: **5:48:53**
